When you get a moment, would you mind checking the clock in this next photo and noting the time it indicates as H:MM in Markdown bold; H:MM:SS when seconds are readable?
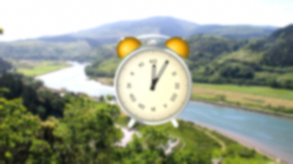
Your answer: **12:05**
